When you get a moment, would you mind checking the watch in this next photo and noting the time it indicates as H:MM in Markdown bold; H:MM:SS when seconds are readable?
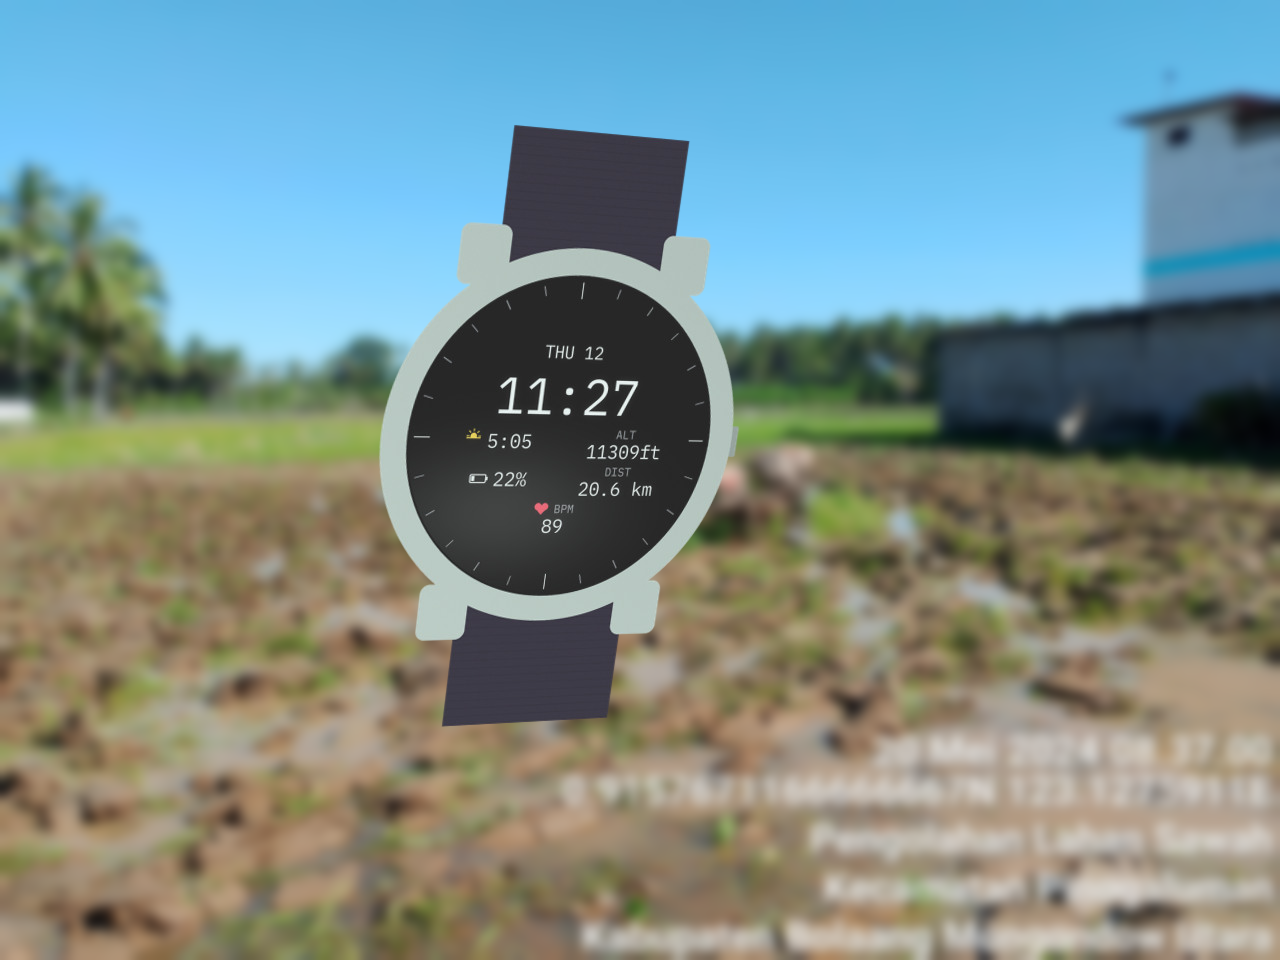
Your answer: **11:27**
